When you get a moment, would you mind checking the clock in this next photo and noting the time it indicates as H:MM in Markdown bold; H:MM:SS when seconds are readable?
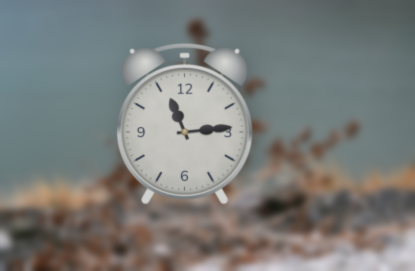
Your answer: **11:14**
